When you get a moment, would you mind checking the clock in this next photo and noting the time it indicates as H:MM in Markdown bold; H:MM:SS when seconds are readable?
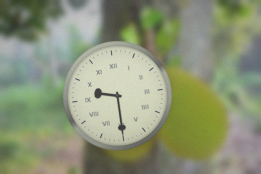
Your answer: **9:30**
